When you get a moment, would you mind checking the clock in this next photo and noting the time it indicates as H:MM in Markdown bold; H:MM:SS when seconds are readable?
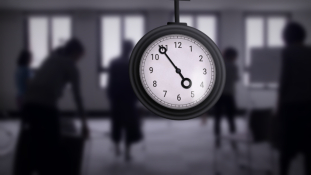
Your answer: **4:54**
